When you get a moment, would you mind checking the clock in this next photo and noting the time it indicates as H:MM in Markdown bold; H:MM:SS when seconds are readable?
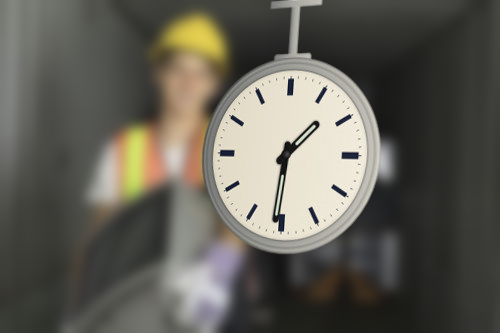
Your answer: **1:31**
